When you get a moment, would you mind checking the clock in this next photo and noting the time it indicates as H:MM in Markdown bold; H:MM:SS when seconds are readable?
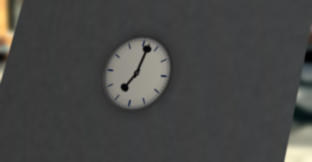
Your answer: **7:02**
